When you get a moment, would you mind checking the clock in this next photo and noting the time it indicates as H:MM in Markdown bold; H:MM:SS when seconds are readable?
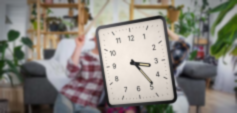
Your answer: **3:24**
